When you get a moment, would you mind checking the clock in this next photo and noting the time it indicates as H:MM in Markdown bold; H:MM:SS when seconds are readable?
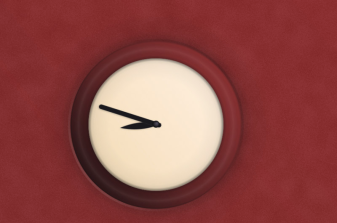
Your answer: **8:48**
